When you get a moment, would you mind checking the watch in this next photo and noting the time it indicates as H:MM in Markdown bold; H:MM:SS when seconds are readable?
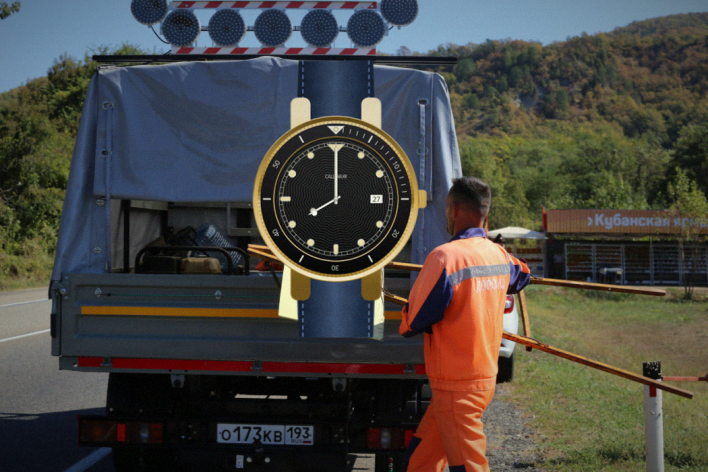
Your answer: **8:00**
